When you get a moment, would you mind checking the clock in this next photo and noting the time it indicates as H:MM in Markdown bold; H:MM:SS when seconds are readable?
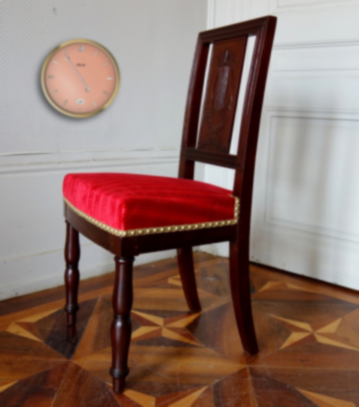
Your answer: **4:54**
